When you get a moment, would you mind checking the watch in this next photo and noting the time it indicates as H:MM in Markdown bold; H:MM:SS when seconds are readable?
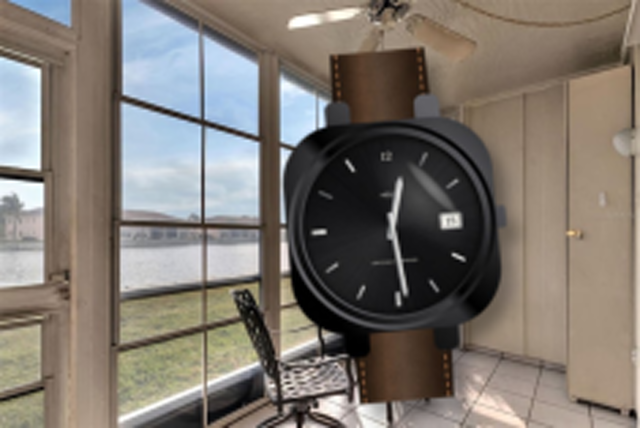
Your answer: **12:29**
